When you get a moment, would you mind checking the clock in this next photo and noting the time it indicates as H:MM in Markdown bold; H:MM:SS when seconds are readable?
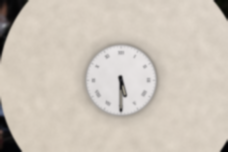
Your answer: **5:30**
